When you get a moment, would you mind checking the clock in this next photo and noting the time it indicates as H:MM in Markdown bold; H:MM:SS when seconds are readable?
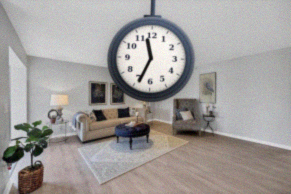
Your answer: **11:34**
